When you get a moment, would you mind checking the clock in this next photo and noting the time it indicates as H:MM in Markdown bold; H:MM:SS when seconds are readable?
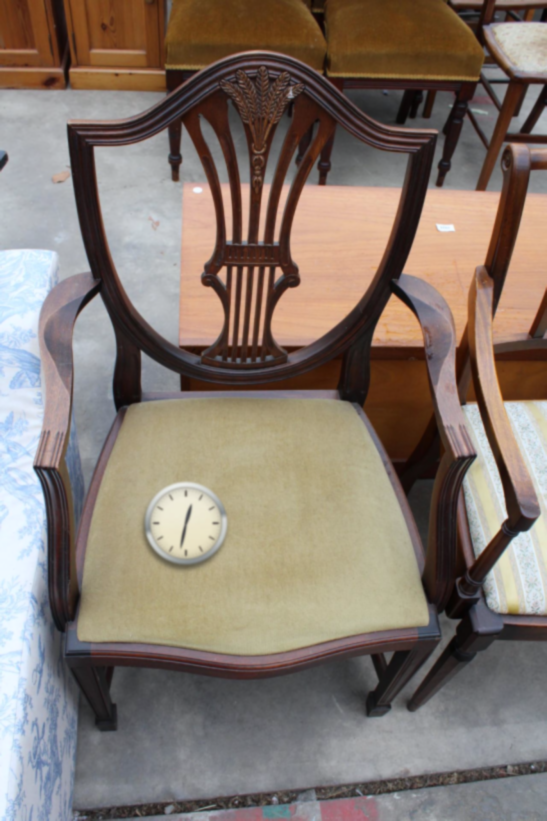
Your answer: **12:32**
